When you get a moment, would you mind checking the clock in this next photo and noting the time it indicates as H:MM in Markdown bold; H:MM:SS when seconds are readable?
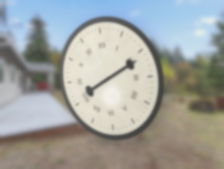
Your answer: **8:11**
